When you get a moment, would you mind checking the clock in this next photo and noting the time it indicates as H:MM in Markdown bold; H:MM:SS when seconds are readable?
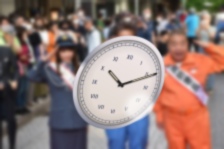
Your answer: **10:11**
